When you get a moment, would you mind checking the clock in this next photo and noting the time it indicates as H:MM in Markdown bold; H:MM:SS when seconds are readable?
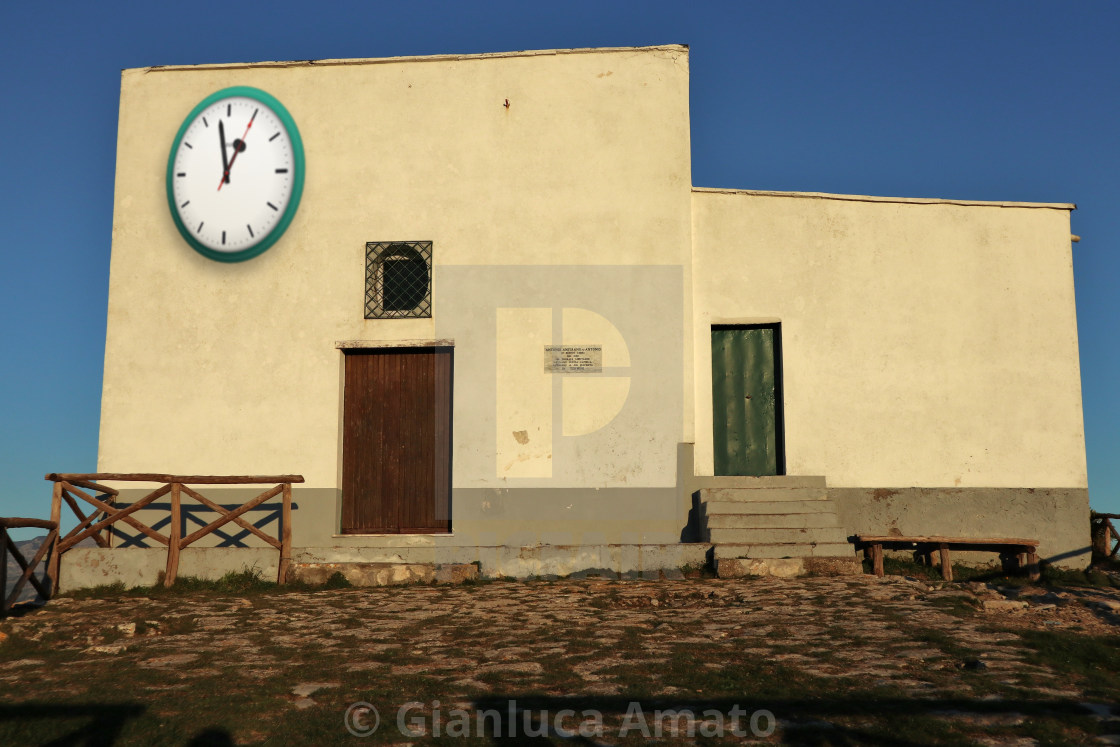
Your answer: **12:58:05**
